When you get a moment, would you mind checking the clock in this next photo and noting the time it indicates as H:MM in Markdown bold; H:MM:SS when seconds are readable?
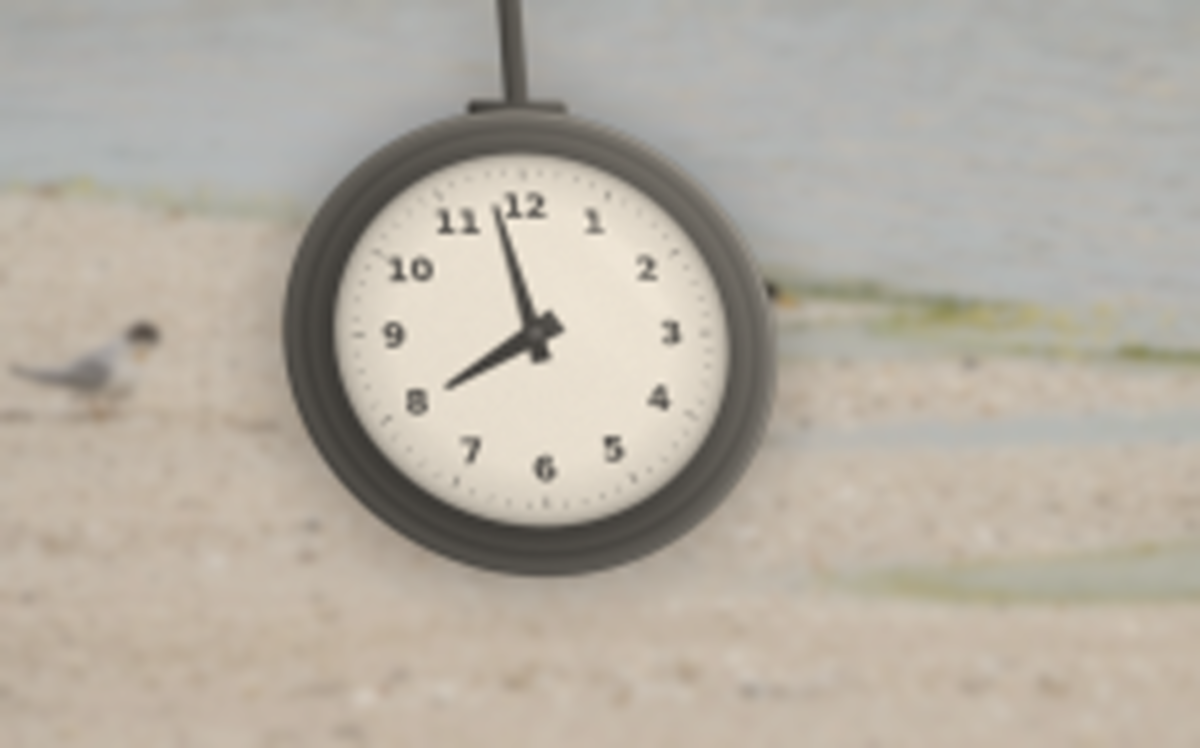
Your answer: **7:58**
